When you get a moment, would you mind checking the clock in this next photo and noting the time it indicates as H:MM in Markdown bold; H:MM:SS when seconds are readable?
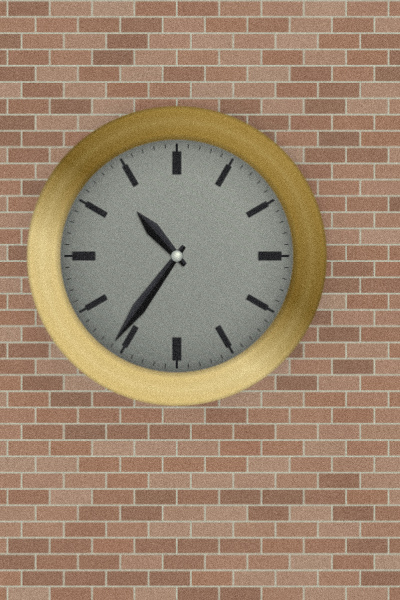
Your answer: **10:36**
